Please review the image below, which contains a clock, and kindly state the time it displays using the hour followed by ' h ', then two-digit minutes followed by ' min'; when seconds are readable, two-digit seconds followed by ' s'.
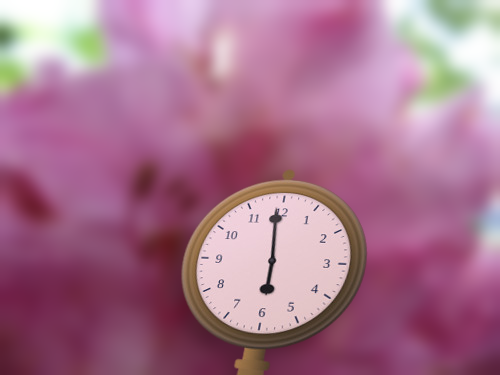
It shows 5 h 59 min
